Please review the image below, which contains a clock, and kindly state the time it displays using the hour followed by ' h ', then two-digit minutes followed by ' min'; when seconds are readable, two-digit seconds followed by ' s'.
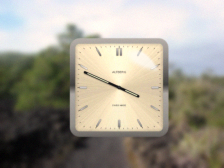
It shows 3 h 49 min
